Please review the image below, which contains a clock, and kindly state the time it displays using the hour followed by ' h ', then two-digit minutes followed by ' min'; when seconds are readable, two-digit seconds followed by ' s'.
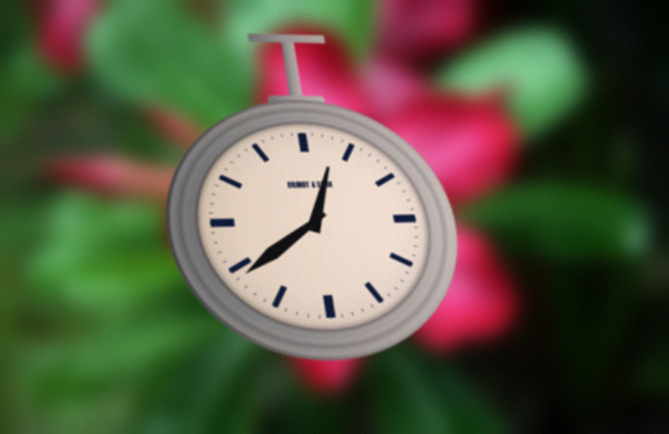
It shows 12 h 39 min
